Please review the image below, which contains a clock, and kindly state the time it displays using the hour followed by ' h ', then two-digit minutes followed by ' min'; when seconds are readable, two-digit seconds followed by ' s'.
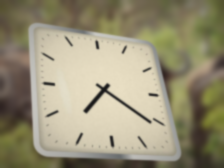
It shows 7 h 21 min
